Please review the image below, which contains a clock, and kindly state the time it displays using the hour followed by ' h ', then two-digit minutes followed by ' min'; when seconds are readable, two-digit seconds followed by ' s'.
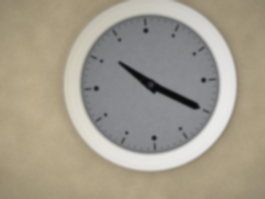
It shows 10 h 20 min
